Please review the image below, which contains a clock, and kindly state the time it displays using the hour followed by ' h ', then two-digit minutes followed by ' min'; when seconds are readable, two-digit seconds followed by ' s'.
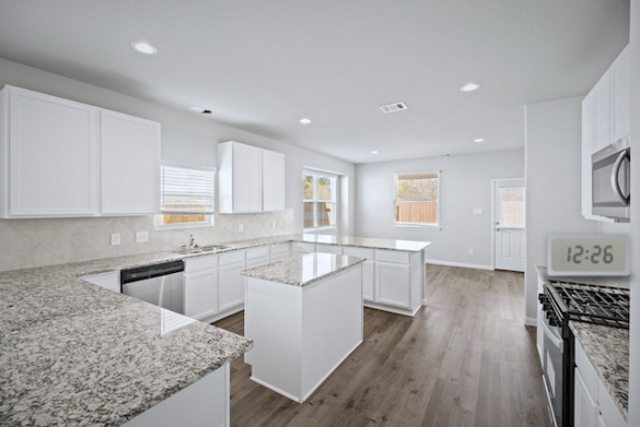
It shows 12 h 26 min
